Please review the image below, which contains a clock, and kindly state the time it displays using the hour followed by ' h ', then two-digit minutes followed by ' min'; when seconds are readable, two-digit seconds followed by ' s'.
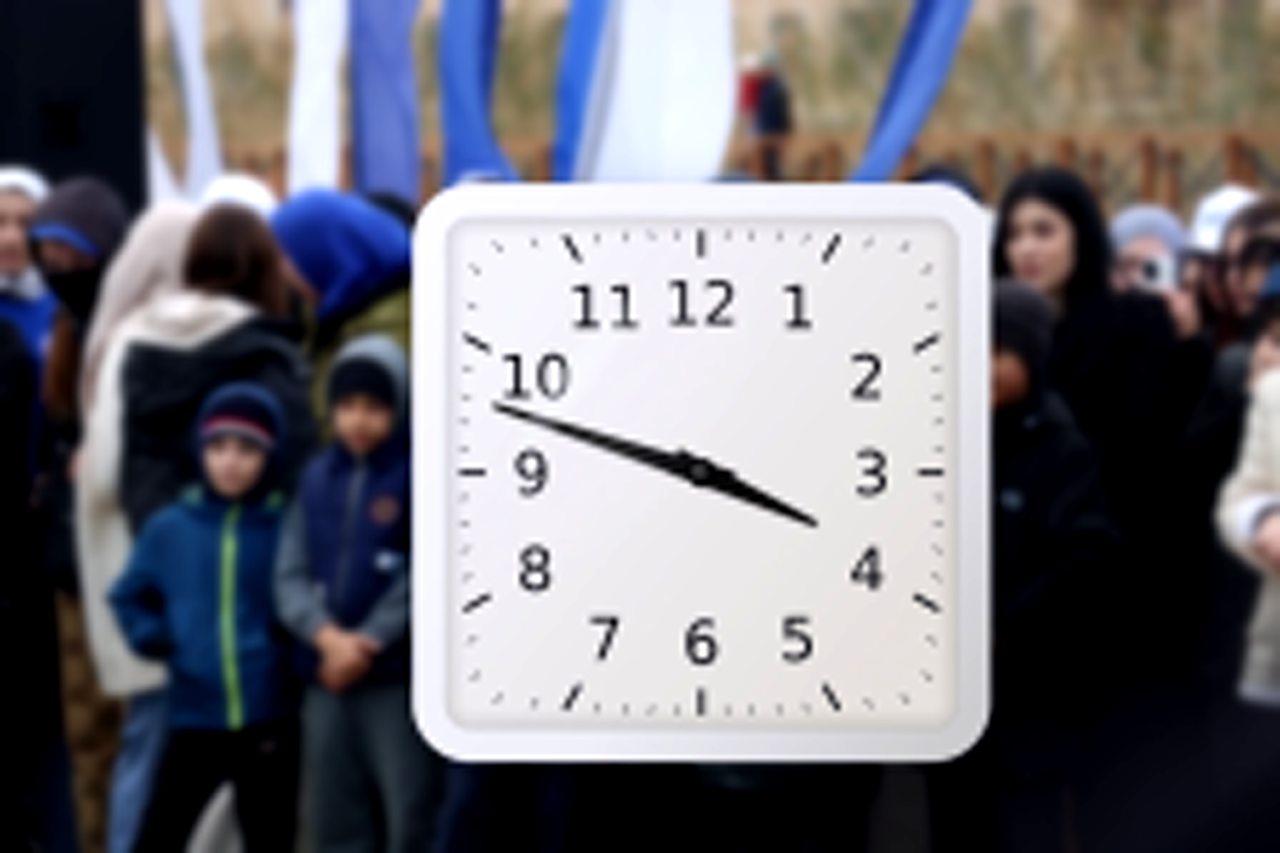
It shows 3 h 48 min
